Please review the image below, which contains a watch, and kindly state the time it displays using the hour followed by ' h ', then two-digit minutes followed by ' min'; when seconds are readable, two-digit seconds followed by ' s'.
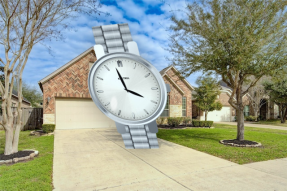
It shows 3 h 58 min
